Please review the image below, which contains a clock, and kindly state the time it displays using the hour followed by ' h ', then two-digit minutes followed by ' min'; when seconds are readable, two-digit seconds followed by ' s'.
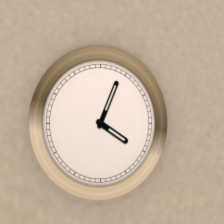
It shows 4 h 04 min
